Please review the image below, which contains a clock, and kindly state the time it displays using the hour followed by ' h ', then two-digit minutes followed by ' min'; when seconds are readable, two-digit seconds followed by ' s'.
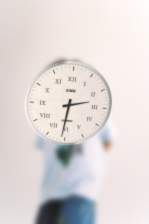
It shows 2 h 31 min
